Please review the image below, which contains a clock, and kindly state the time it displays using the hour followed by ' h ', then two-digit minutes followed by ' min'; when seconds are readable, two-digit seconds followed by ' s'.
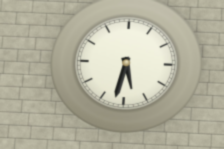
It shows 5 h 32 min
